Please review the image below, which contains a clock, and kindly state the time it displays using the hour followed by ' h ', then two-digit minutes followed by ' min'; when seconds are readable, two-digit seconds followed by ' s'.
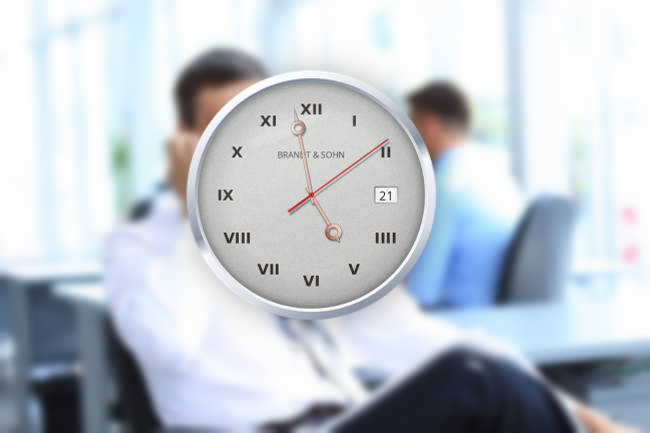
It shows 4 h 58 min 09 s
